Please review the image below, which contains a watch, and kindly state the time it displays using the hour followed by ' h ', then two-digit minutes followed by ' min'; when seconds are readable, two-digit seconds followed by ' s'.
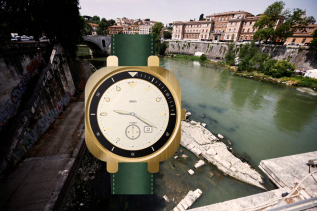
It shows 9 h 20 min
